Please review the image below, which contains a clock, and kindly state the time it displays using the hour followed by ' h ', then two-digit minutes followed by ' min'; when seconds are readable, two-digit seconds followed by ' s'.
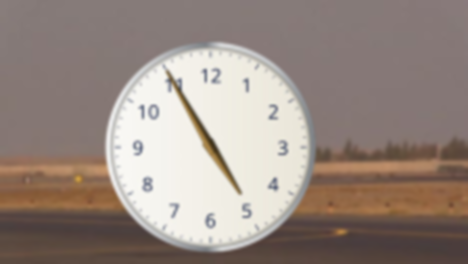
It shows 4 h 55 min
